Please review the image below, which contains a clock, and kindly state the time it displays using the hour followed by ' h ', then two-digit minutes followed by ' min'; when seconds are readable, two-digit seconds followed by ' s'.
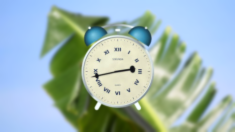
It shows 2 h 43 min
